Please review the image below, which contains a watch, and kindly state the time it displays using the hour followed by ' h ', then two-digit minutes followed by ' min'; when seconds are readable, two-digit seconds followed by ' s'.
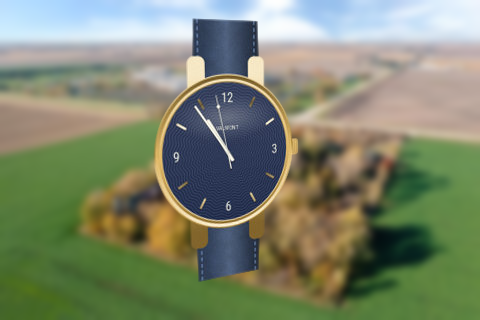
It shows 10 h 53 min 58 s
